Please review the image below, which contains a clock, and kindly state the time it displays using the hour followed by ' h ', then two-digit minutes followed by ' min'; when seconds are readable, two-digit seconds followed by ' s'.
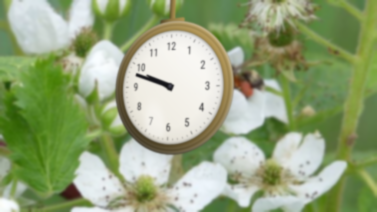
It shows 9 h 48 min
